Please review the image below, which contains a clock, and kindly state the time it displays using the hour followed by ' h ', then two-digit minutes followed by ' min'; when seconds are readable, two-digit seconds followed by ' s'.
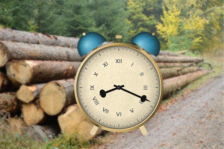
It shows 8 h 19 min
